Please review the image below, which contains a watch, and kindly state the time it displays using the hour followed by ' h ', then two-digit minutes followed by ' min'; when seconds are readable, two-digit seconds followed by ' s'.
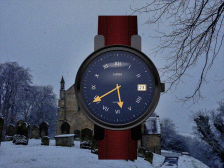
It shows 5 h 40 min
